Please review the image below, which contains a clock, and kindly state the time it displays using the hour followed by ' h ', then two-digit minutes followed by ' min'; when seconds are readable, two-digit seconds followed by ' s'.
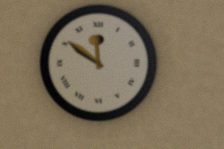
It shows 11 h 51 min
